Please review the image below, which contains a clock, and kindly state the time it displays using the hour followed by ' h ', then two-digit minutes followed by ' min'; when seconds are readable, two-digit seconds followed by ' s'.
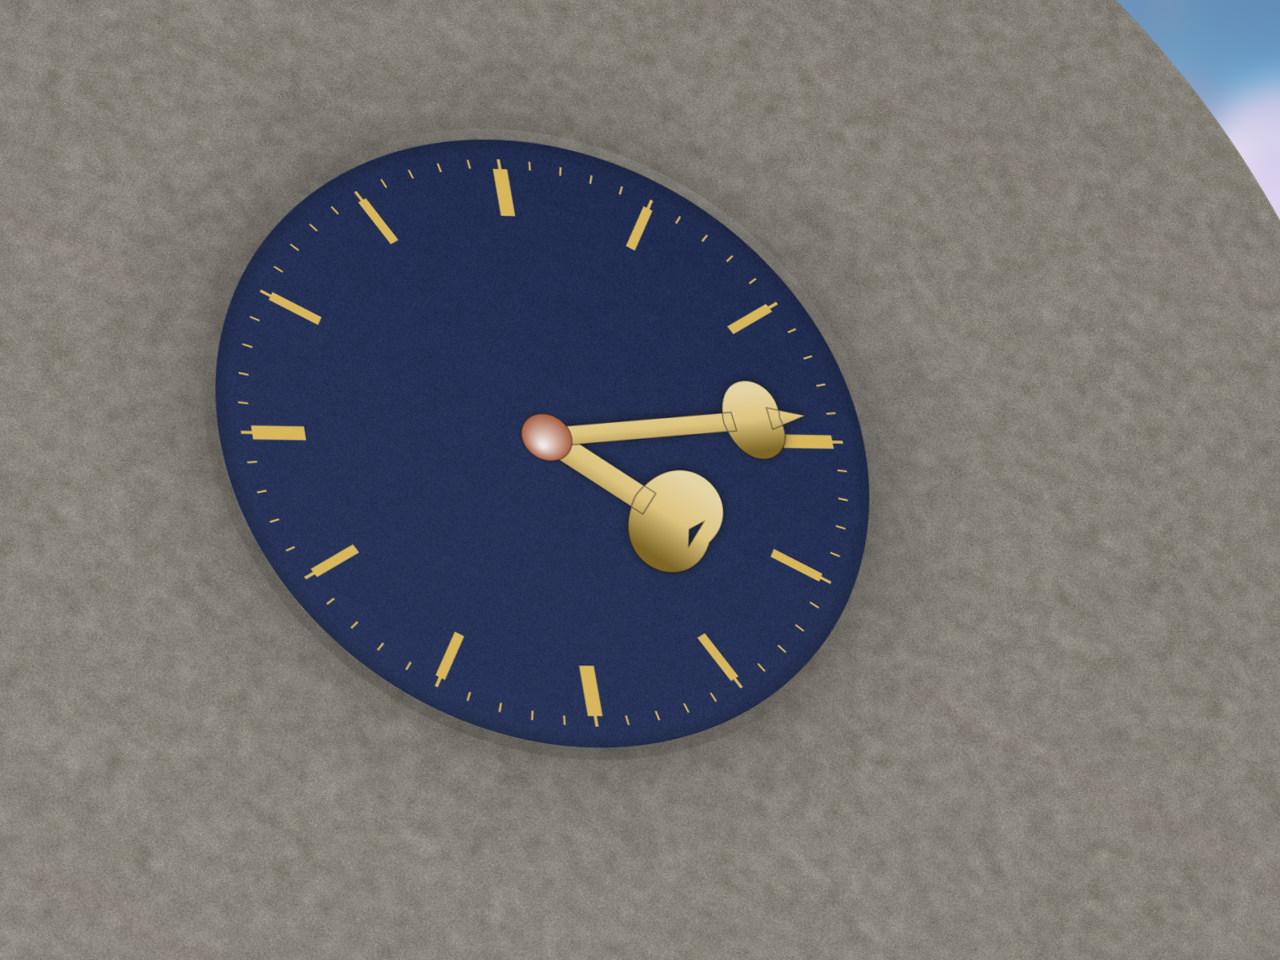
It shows 4 h 14 min
